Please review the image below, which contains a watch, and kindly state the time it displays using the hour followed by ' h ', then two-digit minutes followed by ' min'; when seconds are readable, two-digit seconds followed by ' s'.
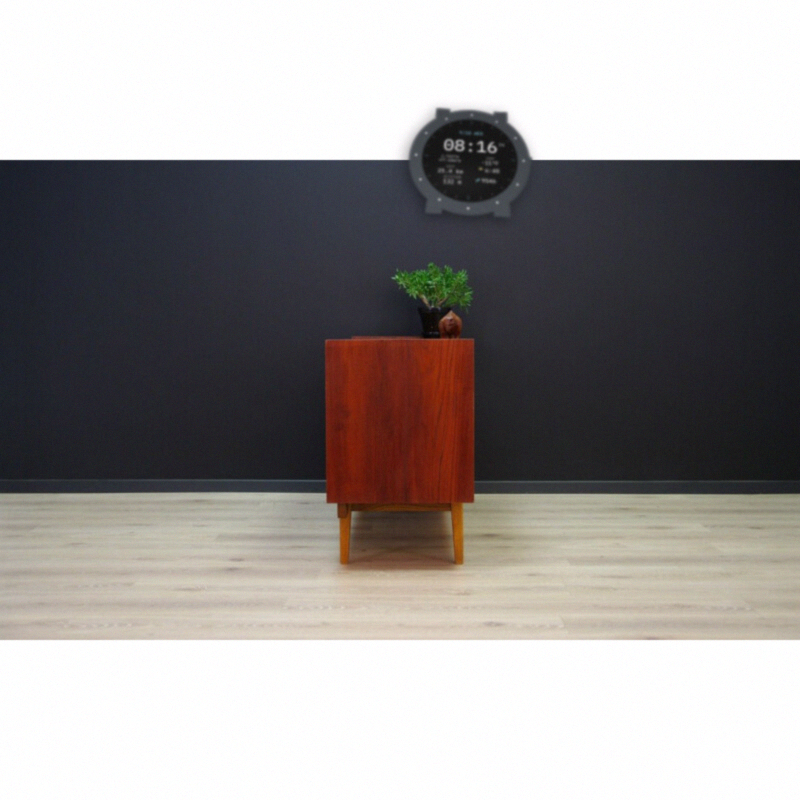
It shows 8 h 16 min
